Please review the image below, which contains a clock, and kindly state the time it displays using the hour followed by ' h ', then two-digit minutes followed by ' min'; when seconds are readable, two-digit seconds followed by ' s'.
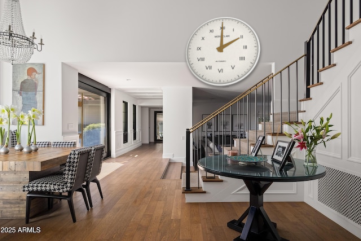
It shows 2 h 00 min
